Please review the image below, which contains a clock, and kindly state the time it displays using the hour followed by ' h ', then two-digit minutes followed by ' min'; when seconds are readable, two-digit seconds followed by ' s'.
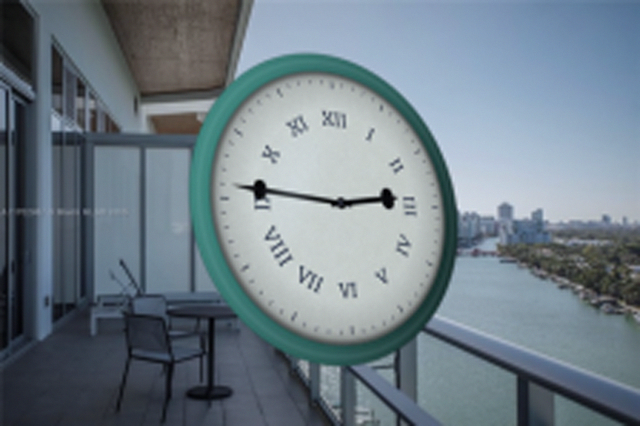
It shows 2 h 46 min
